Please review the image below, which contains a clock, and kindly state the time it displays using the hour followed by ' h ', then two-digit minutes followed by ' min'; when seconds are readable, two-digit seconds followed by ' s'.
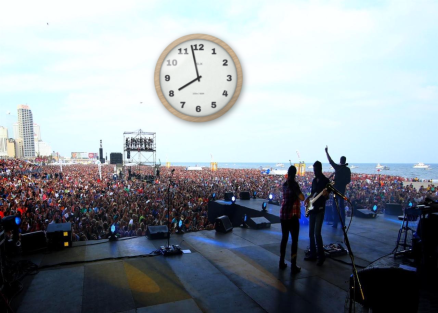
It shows 7 h 58 min
